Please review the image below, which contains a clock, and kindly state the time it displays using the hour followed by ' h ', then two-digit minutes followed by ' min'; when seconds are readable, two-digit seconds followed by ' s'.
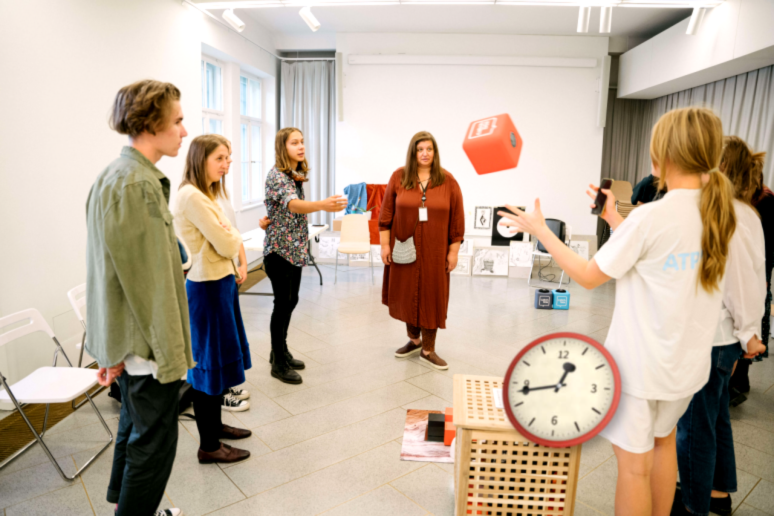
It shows 12 h 43 min
